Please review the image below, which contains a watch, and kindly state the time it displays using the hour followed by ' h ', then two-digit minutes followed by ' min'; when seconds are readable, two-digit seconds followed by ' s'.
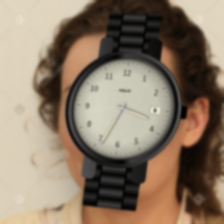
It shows 3 h 34 min
